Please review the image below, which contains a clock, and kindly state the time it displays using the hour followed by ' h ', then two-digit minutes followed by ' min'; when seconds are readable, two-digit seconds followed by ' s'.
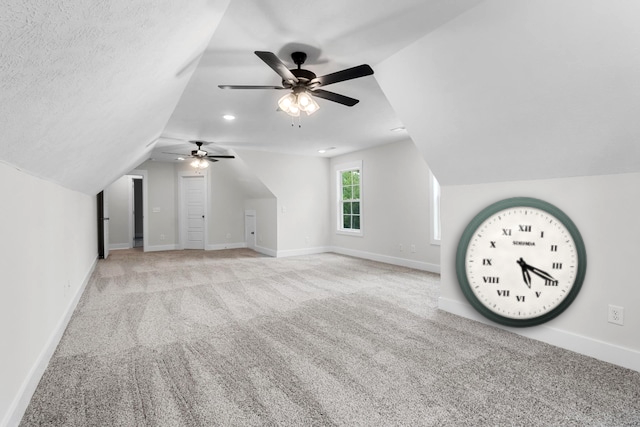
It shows 5 h 19 min
